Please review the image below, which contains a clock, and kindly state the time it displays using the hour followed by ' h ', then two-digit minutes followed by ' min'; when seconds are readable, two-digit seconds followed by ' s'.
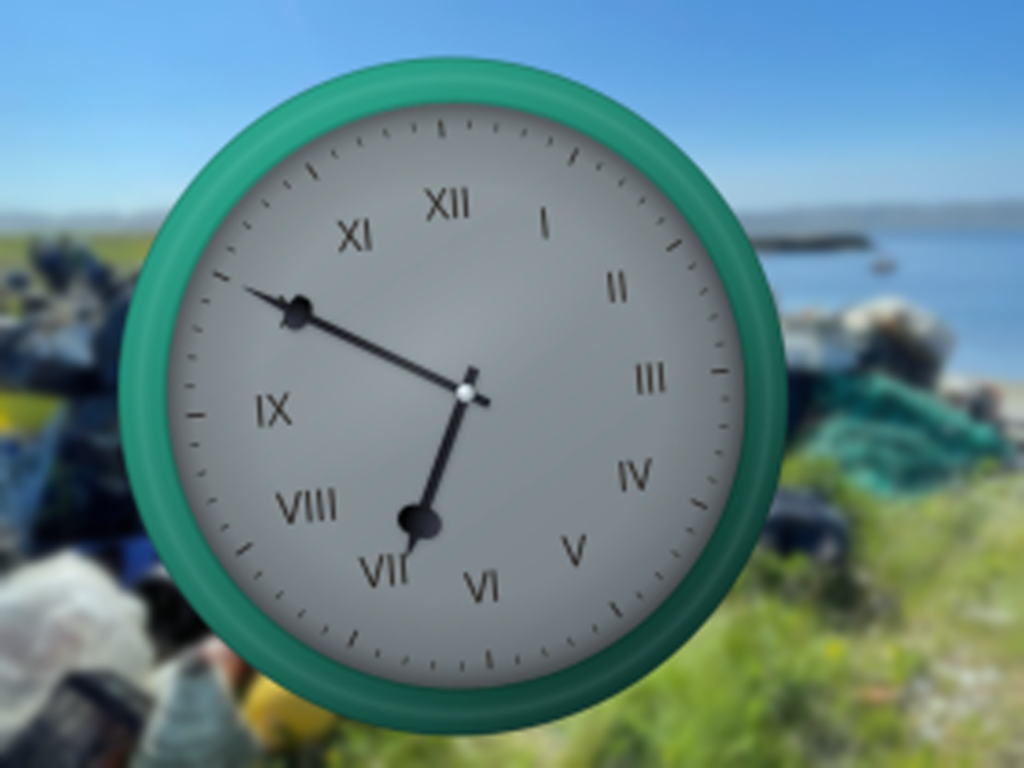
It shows 6 h 50 min
